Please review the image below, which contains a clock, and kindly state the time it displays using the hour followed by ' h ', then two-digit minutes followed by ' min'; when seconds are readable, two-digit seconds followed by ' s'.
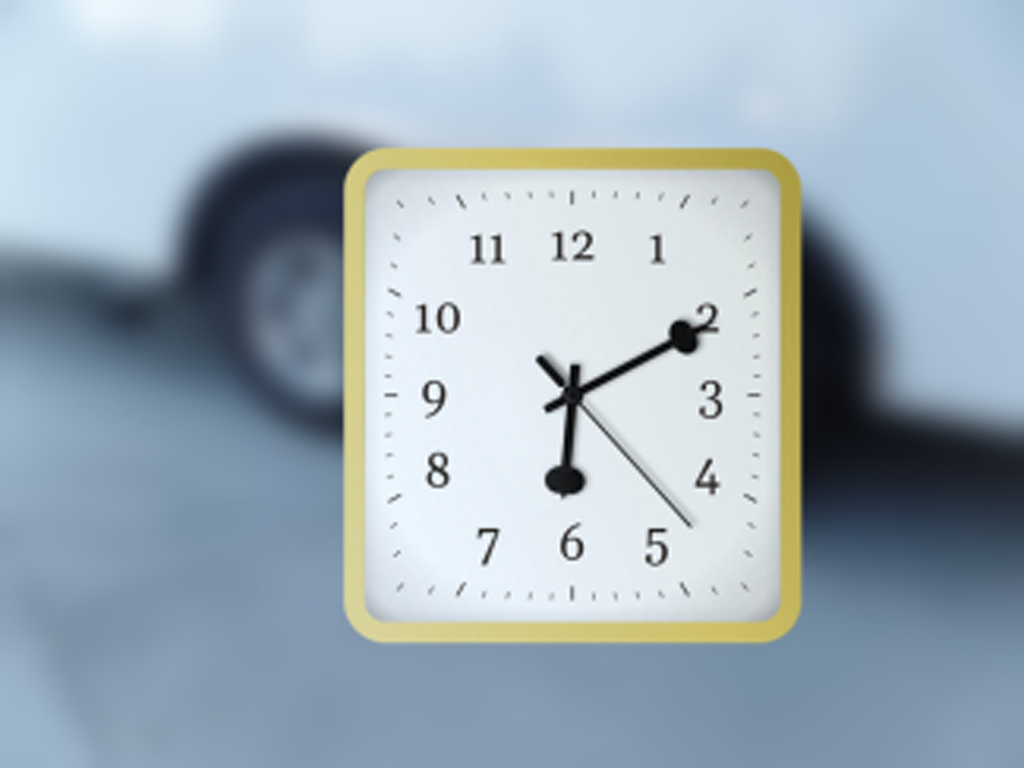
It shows 6 h 10 min 23 s
